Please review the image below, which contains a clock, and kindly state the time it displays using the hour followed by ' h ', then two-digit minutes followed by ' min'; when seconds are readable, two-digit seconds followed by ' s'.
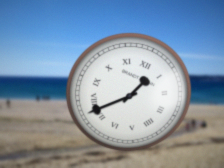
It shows 12 h 37 min
